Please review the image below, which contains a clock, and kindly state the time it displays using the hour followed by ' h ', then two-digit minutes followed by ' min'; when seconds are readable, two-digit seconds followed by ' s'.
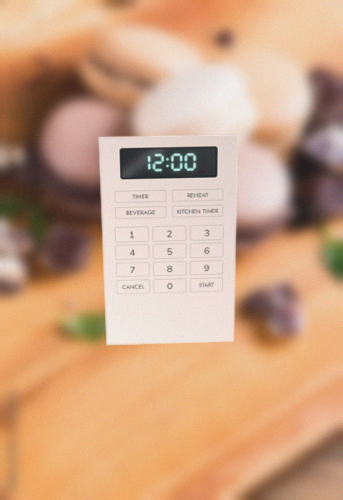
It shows 12 h 00 min
